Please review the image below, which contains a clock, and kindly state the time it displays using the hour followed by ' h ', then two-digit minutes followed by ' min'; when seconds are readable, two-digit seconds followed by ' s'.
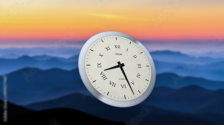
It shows 8 h 27 min
